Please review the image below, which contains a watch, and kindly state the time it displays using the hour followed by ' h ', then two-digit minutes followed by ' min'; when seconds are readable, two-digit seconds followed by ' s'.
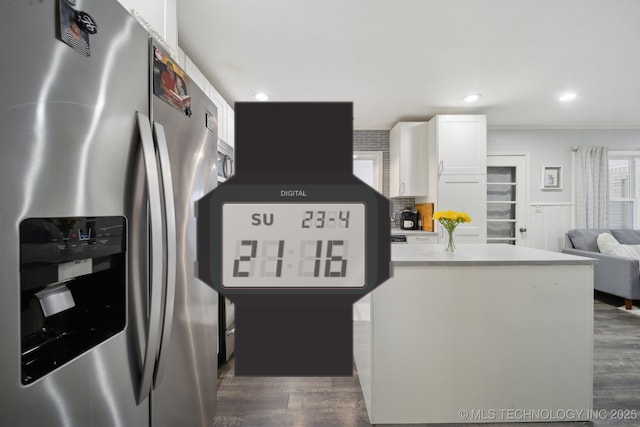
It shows 21 h 16 min
